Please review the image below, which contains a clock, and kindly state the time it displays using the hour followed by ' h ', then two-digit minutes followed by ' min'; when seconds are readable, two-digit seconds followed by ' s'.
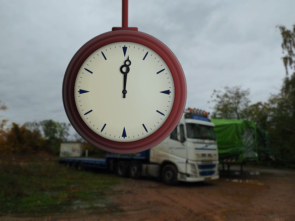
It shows 12 h 01 min
